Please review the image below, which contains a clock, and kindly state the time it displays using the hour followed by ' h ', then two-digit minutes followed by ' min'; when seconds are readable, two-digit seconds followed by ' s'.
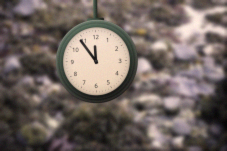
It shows 11 h 54 min
